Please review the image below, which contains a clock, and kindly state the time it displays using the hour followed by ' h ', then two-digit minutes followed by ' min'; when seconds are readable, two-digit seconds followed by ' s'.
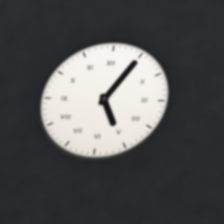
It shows 5 h 05 min
